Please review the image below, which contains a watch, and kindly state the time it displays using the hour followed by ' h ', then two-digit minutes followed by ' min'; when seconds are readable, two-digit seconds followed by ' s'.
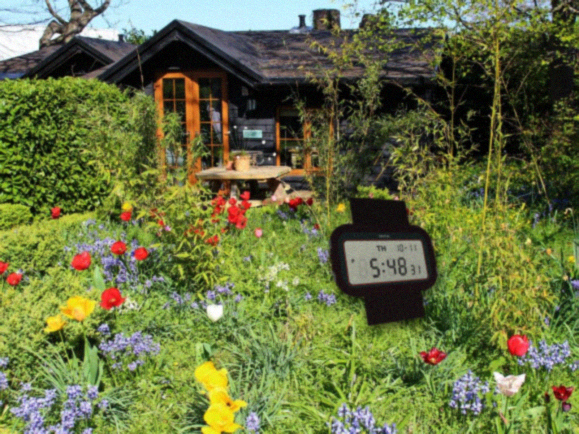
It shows 5 h 48 min
